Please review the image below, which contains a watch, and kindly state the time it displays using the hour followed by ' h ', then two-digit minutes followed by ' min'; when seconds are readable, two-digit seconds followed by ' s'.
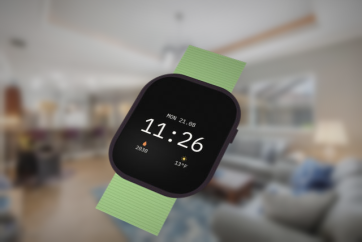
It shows 11 h 26 min
